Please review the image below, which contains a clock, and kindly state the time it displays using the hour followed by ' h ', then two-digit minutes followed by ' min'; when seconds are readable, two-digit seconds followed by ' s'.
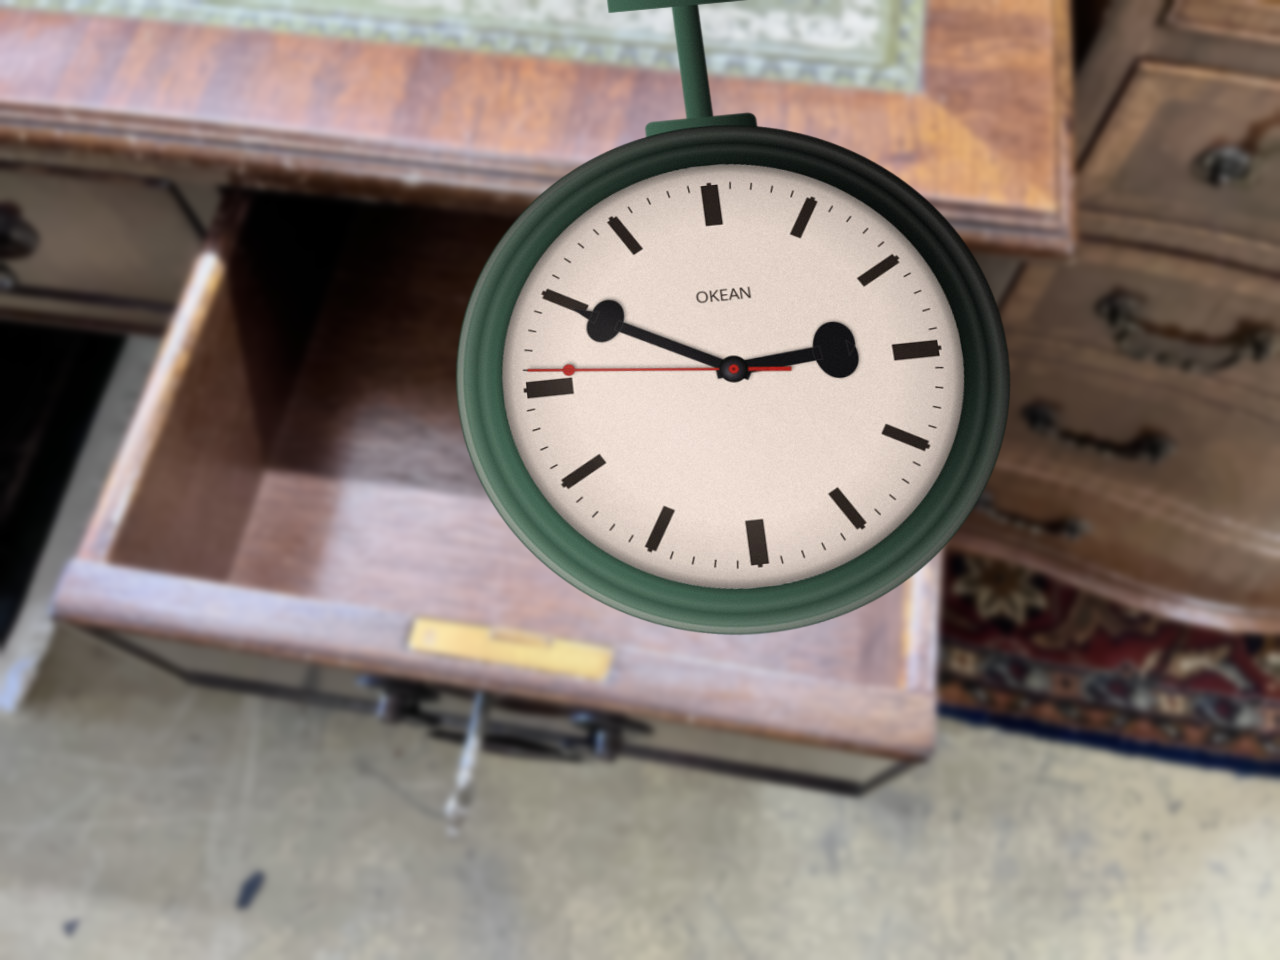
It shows 2 h 49 min 46 s
